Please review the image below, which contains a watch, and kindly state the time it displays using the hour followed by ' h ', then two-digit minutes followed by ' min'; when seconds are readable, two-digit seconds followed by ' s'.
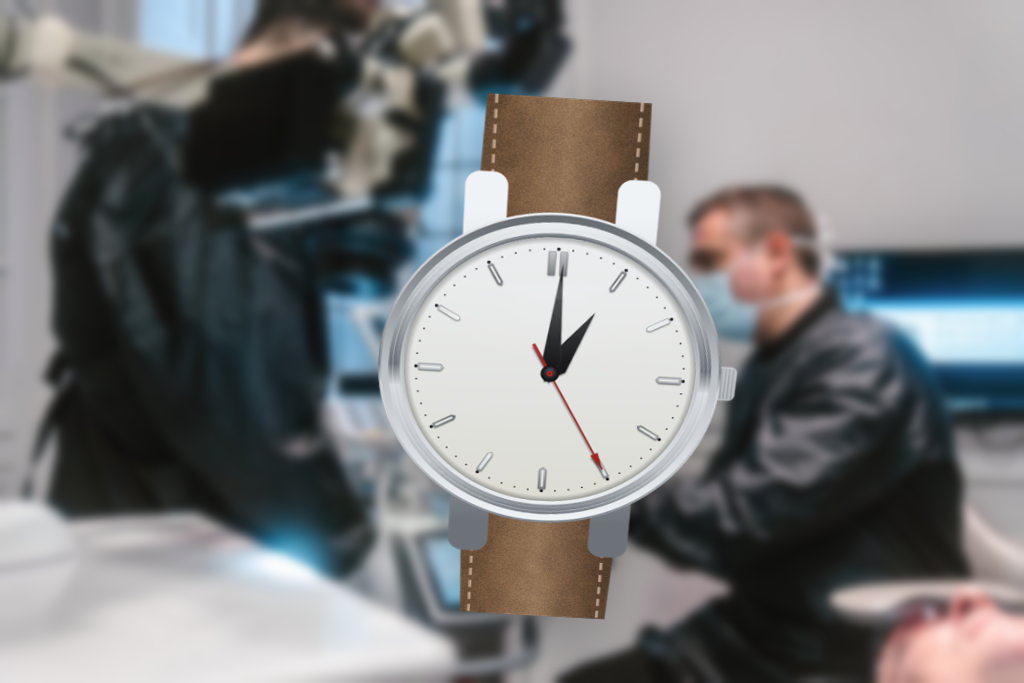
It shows 1 h 00 min 25 s
